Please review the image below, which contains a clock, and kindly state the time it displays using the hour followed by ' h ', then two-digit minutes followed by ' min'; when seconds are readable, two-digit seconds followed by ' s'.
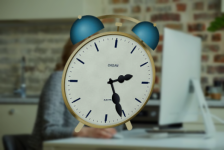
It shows 2 h 26 min
